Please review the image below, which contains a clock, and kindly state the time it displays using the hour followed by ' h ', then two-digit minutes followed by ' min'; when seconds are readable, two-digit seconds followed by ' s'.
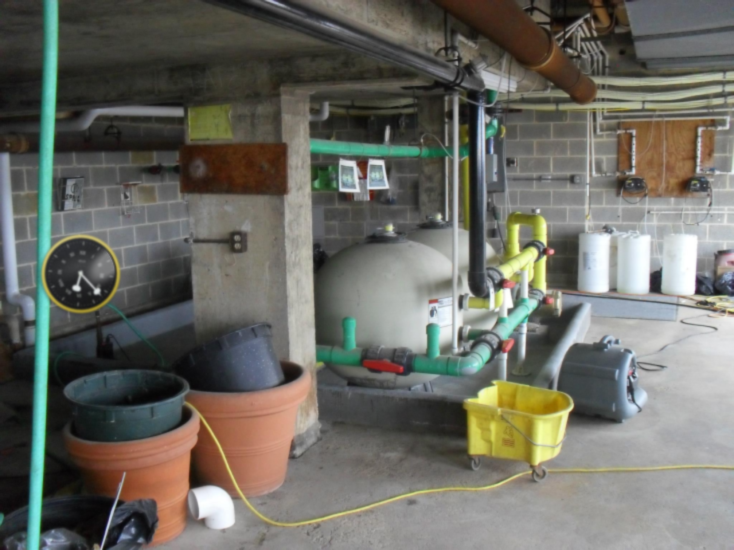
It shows 6 h 22 min
